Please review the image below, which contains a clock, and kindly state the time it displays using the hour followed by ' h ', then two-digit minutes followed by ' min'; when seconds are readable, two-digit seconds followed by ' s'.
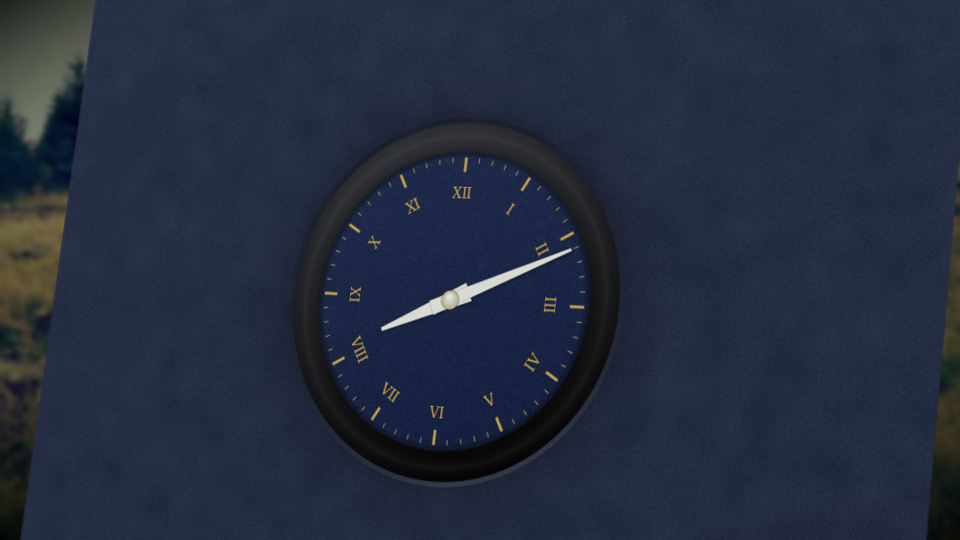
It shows 8 h 11 min
